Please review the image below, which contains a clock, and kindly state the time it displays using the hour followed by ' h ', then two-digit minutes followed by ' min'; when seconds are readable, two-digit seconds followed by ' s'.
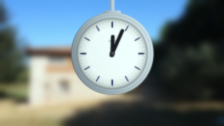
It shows 12 h 04 min
